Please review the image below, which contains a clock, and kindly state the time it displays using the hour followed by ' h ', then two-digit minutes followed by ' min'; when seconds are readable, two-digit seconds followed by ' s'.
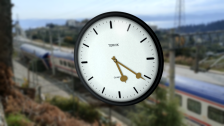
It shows 5 h 21 min
